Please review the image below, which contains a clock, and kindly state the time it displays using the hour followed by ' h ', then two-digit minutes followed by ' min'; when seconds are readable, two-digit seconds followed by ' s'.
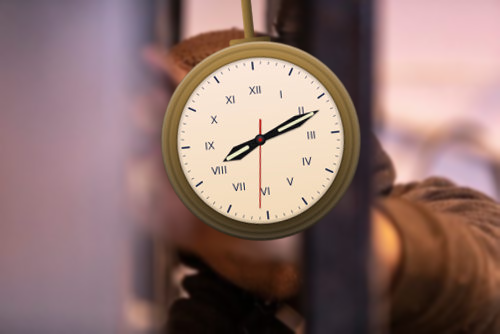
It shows 8 h 11 min 31 s
